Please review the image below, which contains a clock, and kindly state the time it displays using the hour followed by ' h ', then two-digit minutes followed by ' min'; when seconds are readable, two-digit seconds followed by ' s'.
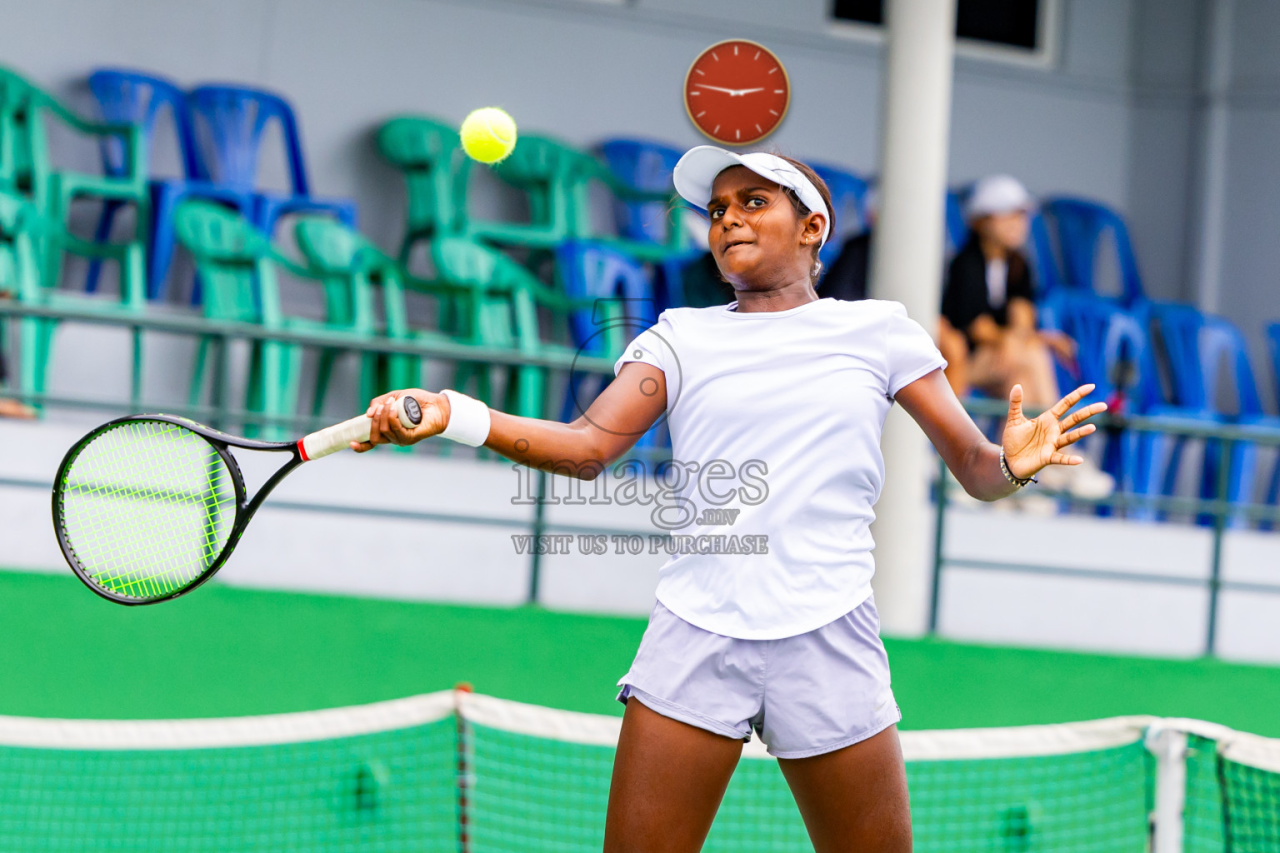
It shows 2 h 47 min
